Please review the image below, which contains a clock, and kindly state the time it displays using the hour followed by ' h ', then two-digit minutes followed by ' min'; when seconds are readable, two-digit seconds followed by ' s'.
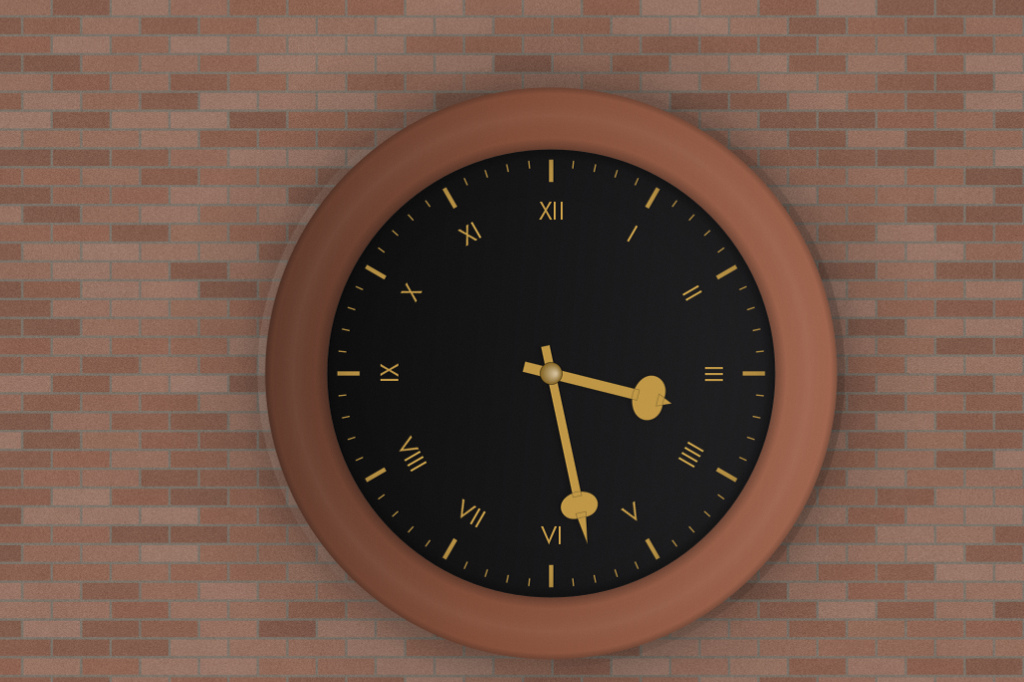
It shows 3 h 28 min
